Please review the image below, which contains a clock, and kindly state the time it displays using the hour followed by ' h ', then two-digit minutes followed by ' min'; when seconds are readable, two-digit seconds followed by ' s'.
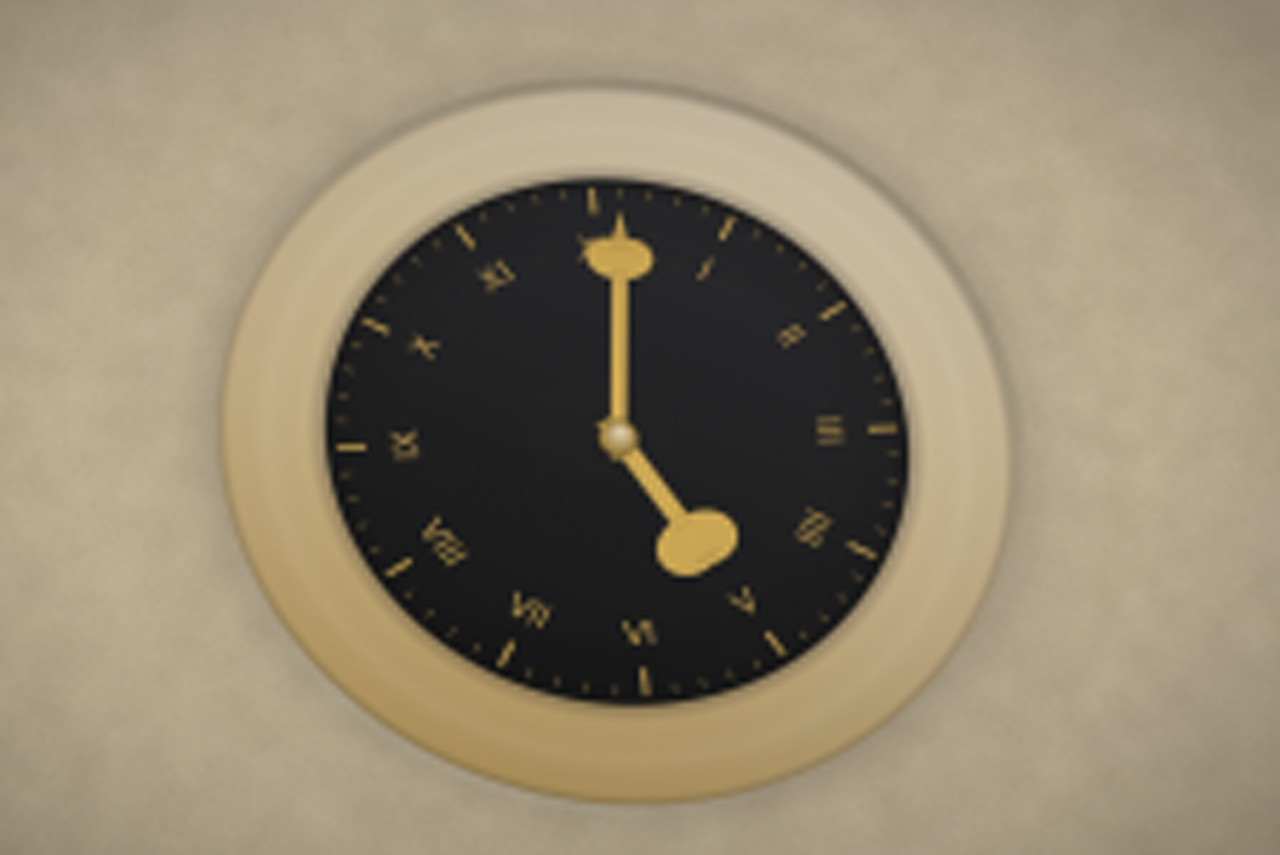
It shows 5 h 01 min
